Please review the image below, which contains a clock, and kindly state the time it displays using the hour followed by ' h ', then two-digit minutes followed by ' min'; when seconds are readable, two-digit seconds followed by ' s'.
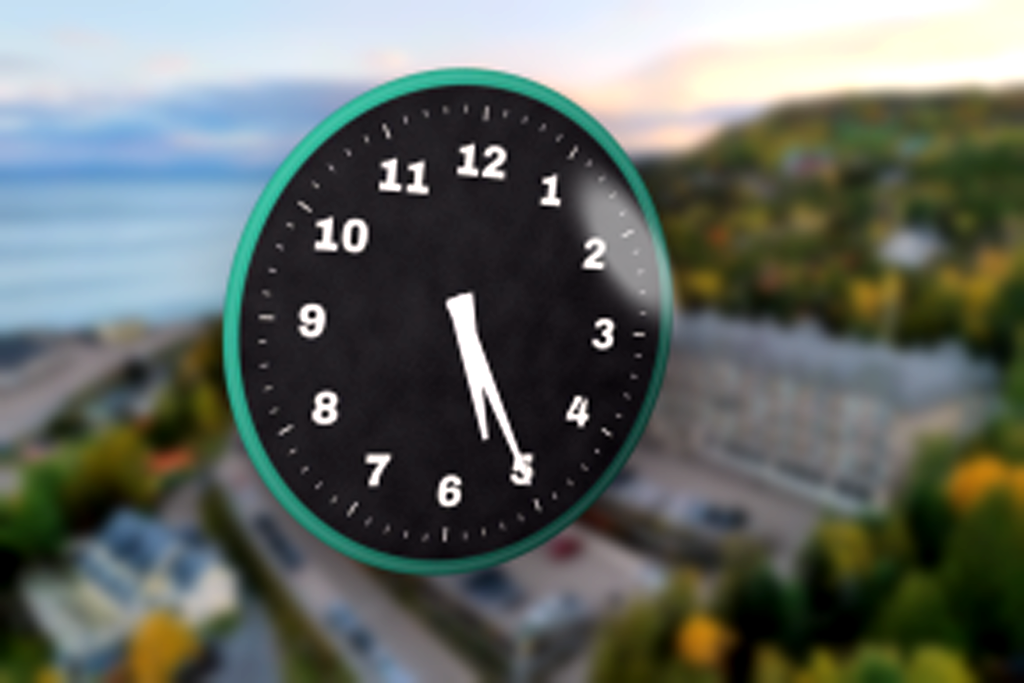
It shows 5 h 25 min
